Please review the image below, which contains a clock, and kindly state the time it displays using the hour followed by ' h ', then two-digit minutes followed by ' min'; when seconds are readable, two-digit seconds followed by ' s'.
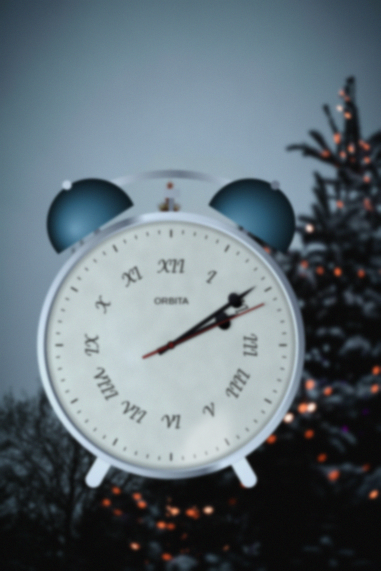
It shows 2 h 09 min 11 s
